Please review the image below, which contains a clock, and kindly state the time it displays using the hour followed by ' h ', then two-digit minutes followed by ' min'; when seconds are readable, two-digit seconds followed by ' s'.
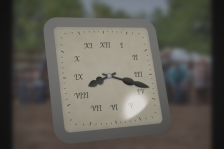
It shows 8 h 18 min
